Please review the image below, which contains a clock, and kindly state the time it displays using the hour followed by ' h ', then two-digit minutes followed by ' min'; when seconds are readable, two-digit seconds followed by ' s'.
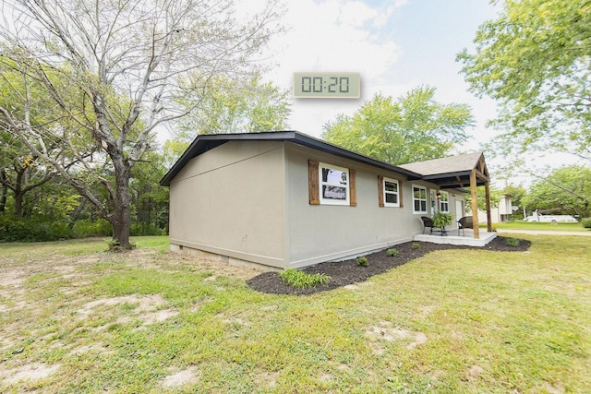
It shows 0 h 20 min
